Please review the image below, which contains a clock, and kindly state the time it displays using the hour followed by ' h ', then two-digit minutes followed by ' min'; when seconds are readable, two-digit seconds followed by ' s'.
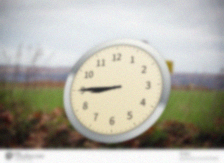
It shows 8 h 45 min
